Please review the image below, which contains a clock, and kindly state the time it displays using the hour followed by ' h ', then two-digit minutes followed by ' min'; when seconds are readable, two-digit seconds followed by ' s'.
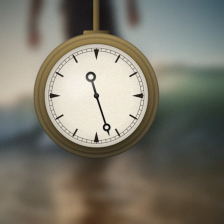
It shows 11 h 27 min
